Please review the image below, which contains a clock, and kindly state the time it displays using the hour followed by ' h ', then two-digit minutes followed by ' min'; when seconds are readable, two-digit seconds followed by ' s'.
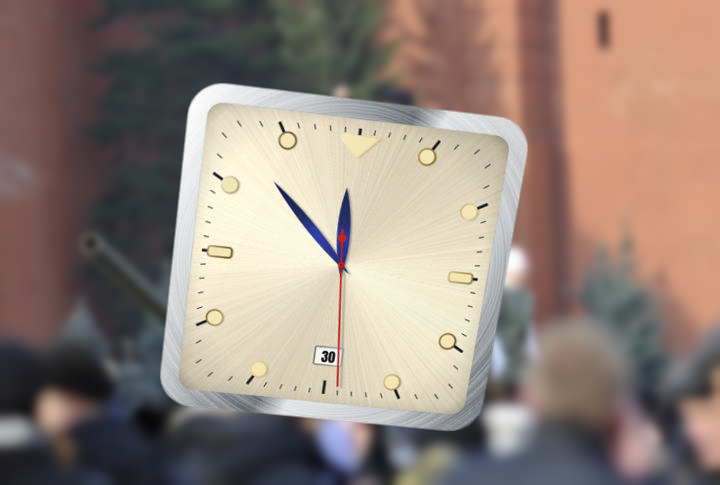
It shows 11 h 52 min 29 s
